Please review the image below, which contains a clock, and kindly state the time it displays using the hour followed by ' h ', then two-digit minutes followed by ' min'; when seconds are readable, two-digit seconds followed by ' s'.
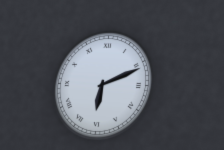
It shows 6 h 11 min
